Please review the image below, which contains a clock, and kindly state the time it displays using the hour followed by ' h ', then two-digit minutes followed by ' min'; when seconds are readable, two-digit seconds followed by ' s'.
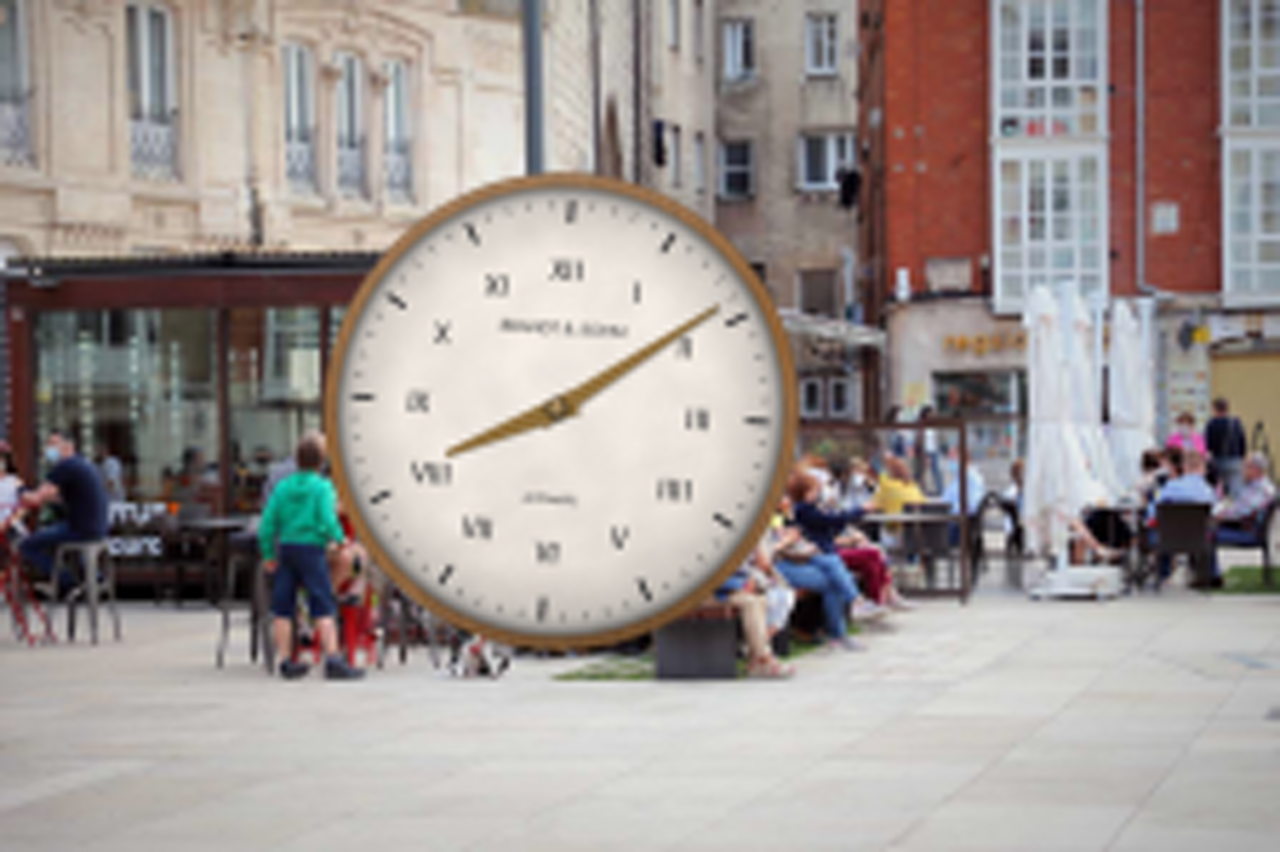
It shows 8 h 09 min
